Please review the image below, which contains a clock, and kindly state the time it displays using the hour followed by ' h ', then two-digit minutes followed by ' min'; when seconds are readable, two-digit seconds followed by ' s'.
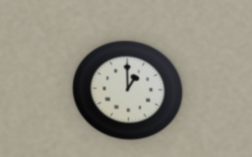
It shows 1 h 00 min
